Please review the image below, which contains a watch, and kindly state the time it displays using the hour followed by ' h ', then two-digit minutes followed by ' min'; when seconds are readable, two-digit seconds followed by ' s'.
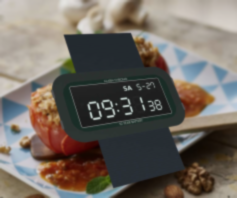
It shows 9 h 31 min 38 s
